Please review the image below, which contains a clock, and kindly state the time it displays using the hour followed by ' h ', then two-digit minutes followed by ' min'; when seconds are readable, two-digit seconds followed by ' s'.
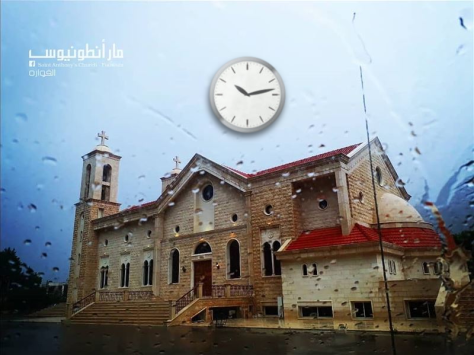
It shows 10 h 13 min
